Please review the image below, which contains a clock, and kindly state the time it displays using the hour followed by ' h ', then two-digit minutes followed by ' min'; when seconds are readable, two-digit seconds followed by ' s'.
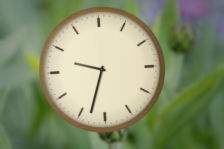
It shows 9 h 33 min
